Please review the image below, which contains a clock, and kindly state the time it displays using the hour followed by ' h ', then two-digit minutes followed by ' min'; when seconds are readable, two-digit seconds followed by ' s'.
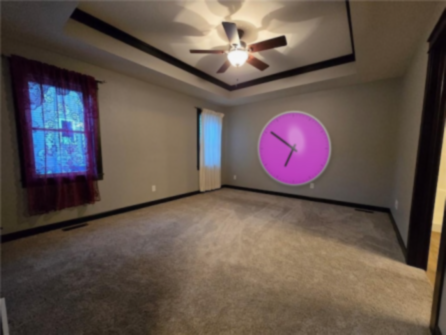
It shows 6 h 51 min
